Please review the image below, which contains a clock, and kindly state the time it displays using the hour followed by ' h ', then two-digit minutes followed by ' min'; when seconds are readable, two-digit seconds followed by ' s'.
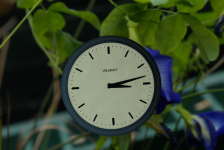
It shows 3 h 13 min
